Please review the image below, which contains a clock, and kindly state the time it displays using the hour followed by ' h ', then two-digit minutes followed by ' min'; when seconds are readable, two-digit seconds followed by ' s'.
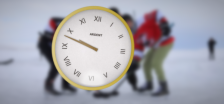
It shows 9 h 48 min
